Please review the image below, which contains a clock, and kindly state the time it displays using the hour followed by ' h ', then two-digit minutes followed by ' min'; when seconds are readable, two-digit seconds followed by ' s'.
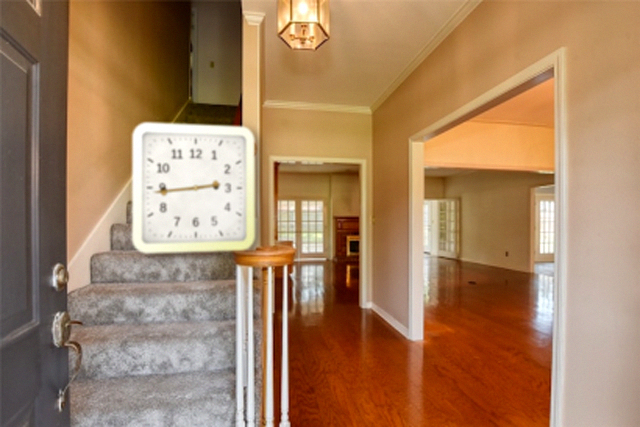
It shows 2 h 44 min
